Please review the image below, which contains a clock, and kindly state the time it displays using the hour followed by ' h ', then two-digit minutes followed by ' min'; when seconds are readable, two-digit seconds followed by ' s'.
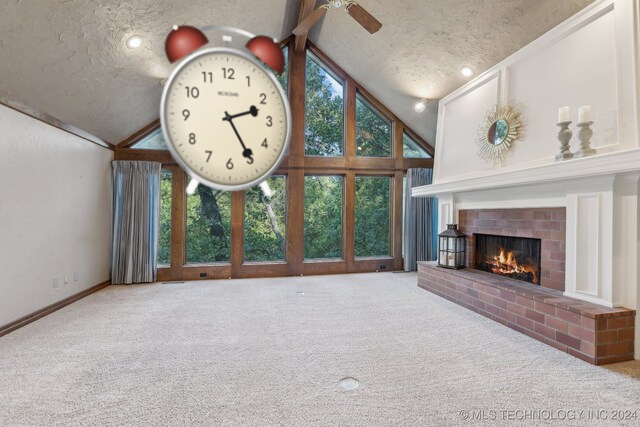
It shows 2 h 25 min
